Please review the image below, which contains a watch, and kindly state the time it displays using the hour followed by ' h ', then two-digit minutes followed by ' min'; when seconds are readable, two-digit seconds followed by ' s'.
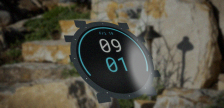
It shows 9 h 01 min
